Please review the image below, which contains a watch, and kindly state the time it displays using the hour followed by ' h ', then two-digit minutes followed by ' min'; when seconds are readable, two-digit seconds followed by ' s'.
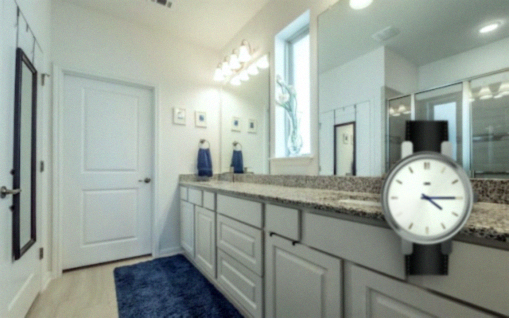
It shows 4 h 15 min
